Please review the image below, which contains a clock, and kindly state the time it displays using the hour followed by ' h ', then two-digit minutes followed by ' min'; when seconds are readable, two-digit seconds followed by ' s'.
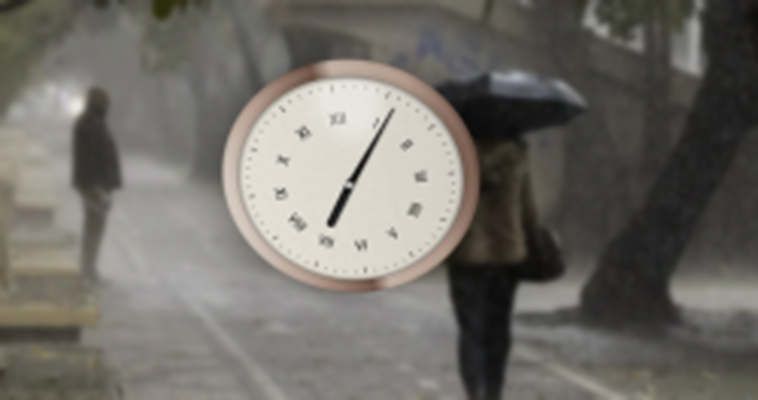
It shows 7 h 06 min
